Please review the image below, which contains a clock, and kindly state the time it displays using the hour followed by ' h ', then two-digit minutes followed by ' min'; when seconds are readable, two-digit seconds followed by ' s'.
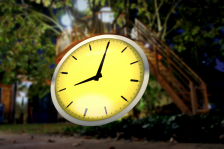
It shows 8 h 00 min
